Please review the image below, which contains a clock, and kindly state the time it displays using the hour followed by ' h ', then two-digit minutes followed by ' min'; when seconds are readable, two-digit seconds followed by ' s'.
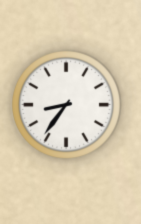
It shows 8 h 36 min
